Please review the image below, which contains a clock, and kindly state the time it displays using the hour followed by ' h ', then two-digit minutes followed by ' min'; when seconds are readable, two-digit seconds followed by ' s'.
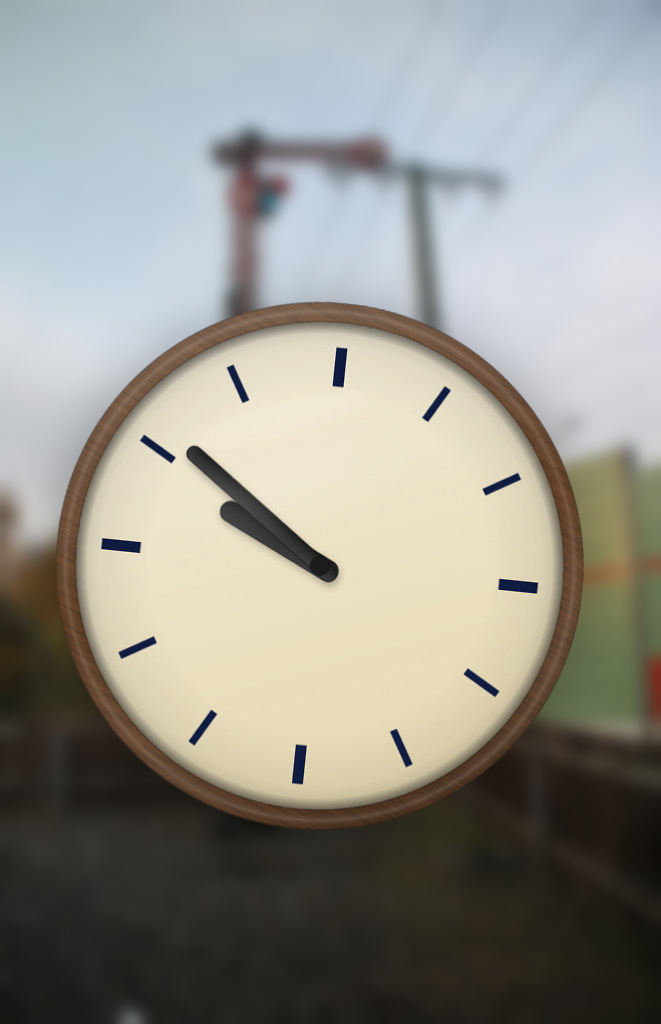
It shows 9 h 51 min
